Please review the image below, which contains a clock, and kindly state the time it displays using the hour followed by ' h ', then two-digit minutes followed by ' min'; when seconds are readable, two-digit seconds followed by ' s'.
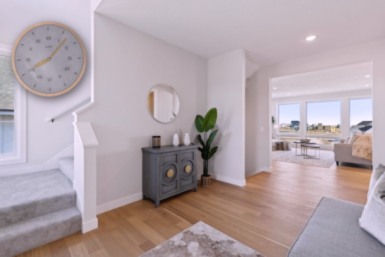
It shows 8 h 07 min
